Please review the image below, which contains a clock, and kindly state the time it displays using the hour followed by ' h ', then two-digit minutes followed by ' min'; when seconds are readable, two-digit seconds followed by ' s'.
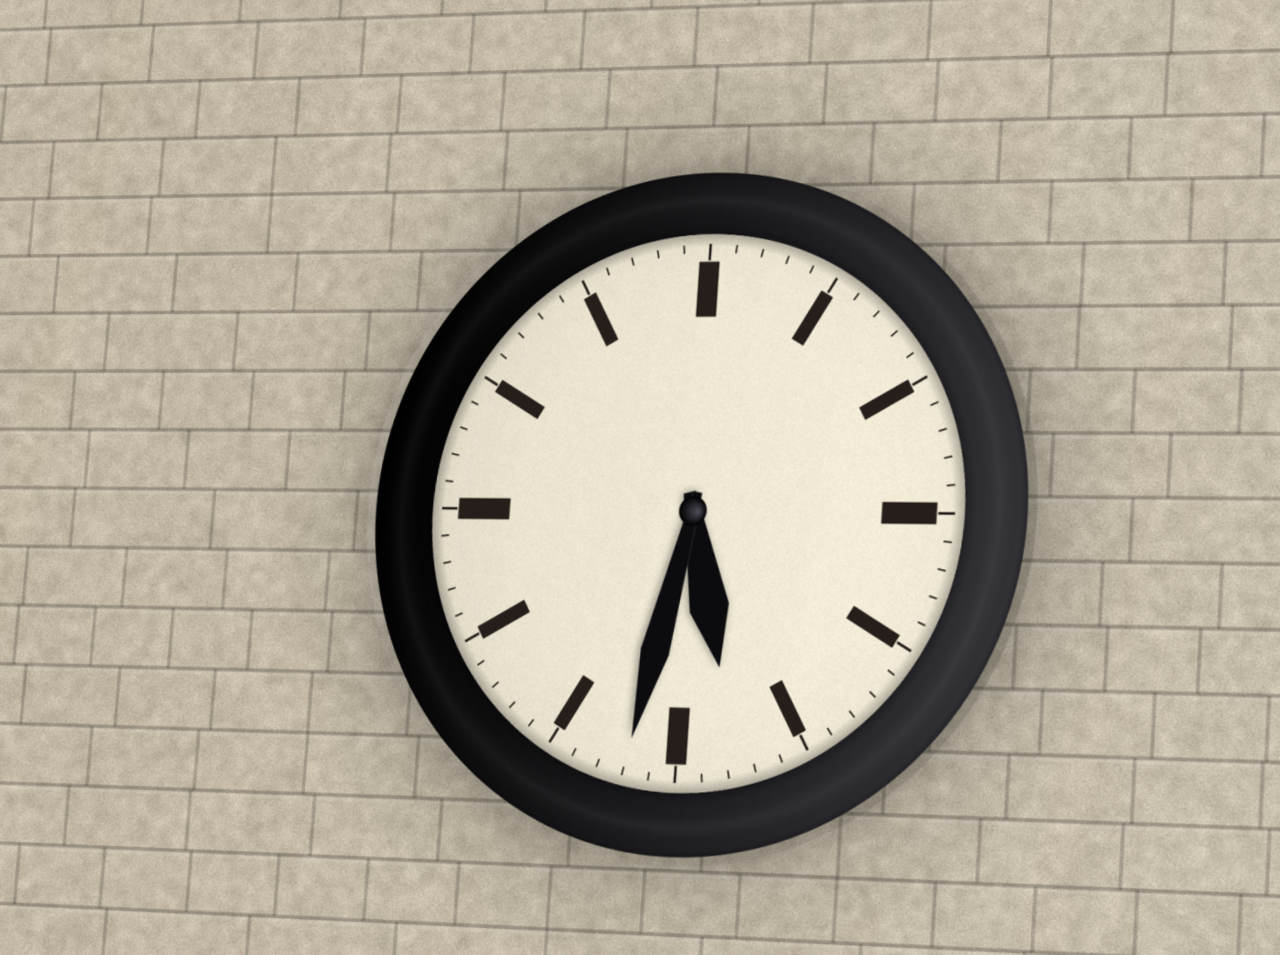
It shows 5 h 32 min
